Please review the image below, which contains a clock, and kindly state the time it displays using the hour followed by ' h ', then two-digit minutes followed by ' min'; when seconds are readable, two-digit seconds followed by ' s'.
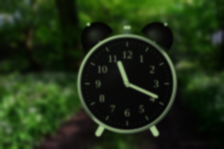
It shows 11 h 19 min
